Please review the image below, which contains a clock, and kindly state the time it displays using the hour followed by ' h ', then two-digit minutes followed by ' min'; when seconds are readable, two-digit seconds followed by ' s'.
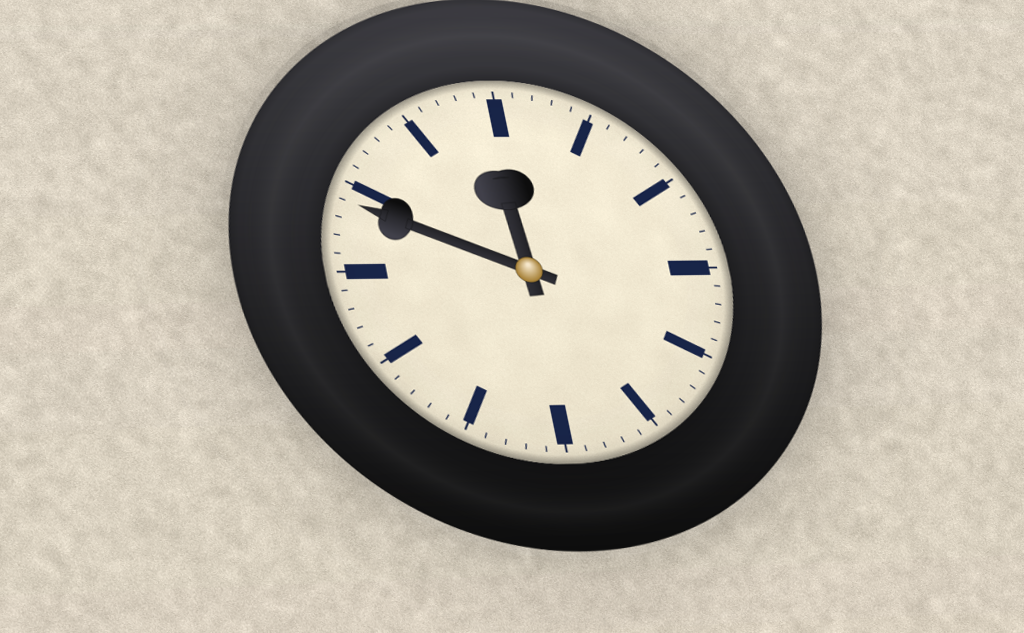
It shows 11 h 49 min
